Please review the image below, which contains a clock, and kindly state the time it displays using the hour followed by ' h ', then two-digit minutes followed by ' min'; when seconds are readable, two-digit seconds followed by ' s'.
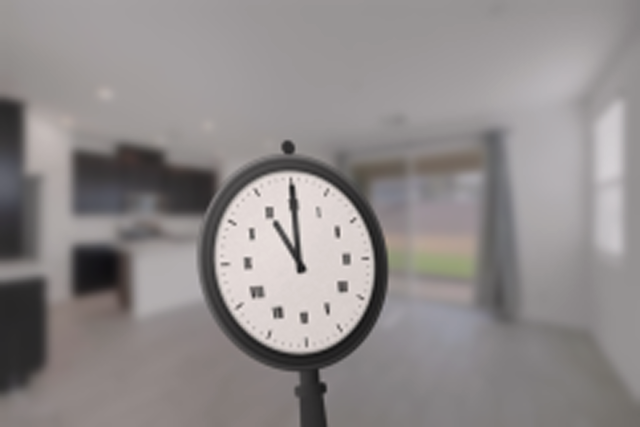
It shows 11 h 00 min
